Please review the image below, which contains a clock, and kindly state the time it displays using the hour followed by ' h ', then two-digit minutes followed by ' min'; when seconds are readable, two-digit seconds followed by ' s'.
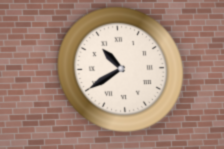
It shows 10 h 40 min
